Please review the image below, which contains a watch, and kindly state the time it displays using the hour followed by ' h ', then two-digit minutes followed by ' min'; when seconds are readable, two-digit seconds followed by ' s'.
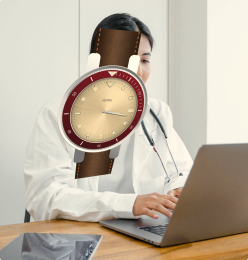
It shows 3 h 17 min
